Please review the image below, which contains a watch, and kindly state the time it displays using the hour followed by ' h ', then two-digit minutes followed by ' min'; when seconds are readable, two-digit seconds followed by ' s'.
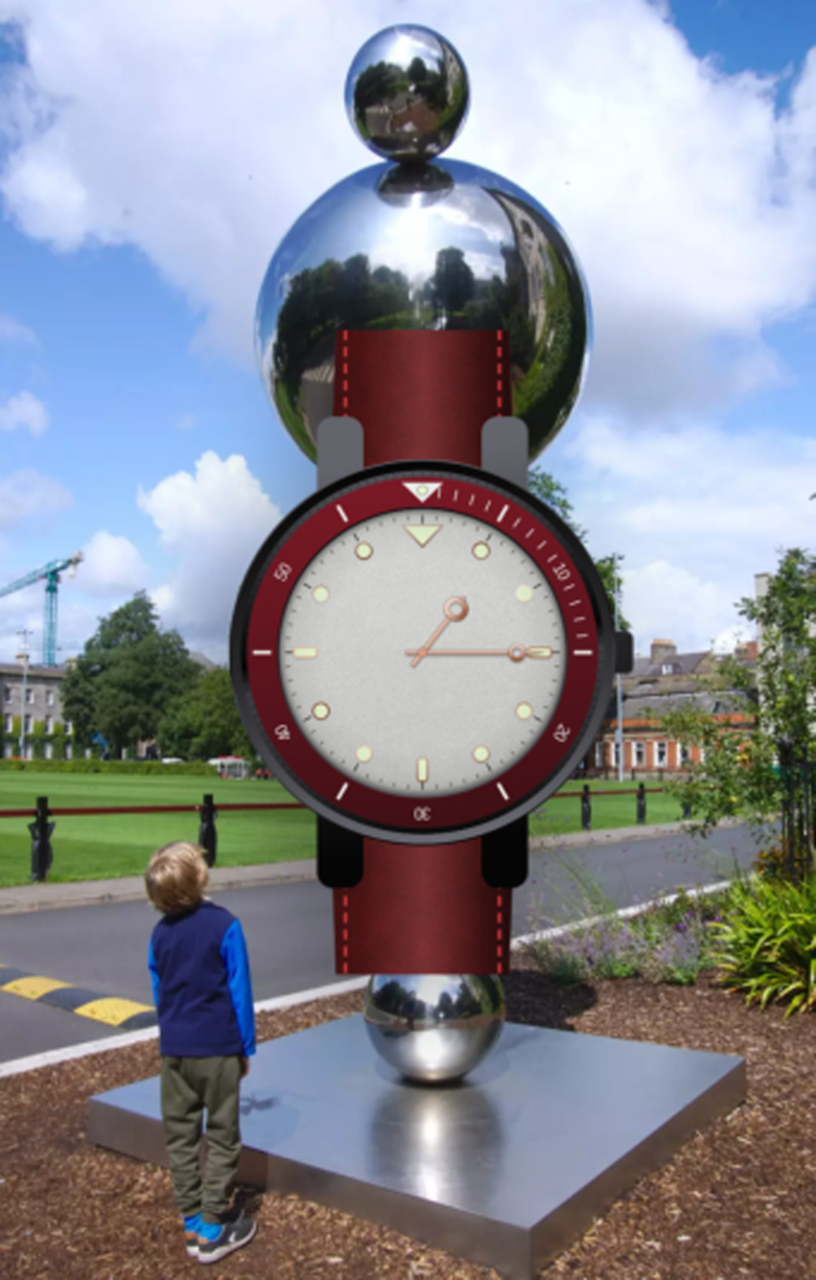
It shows 1 h 15 min
